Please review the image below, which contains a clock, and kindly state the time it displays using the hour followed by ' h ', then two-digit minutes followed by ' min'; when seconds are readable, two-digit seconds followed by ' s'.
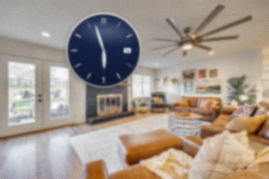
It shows 5 h 57 min
